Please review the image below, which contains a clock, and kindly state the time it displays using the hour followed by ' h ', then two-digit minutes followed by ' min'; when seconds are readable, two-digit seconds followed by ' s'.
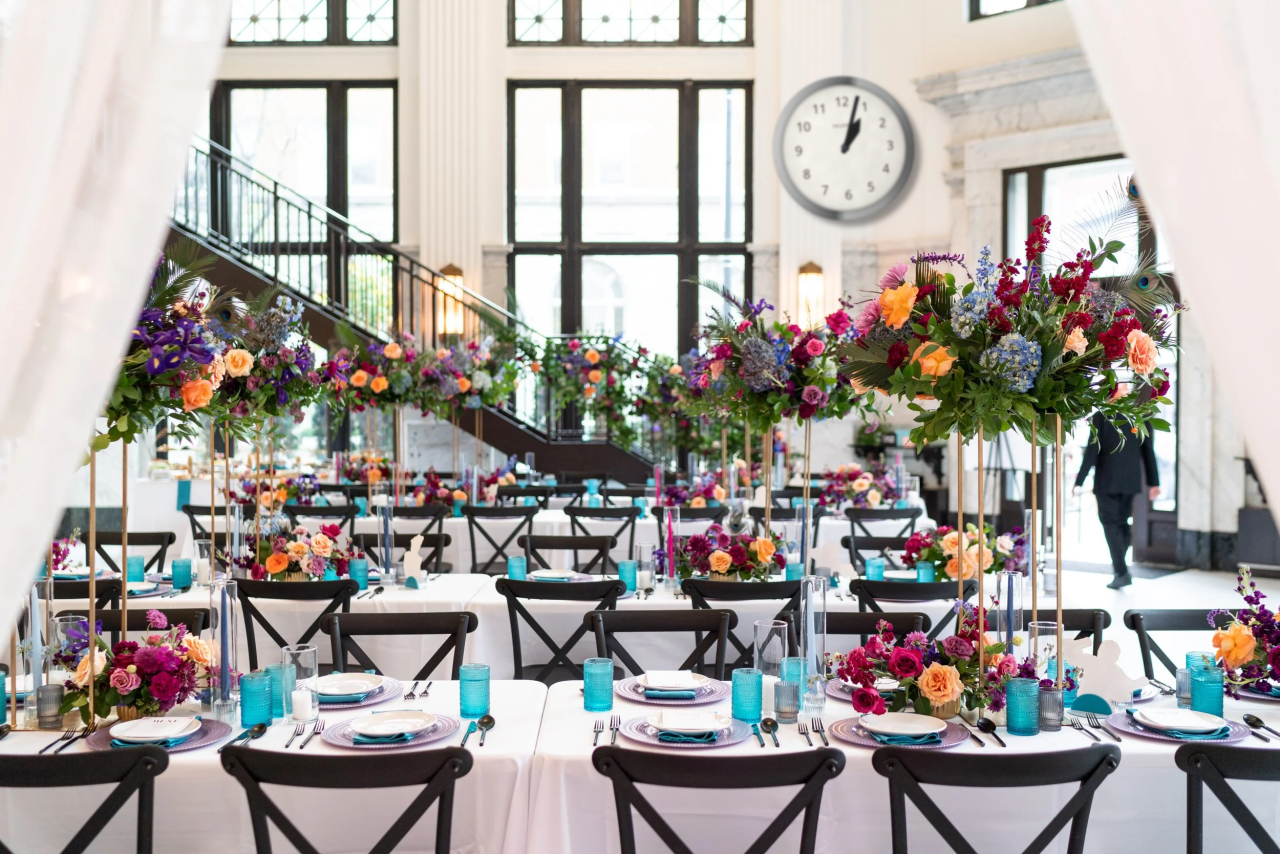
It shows 1 h 03 min
